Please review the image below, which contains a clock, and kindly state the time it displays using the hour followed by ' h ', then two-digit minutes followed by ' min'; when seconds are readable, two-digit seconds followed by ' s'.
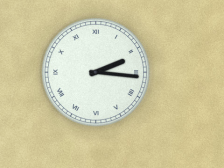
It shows 2 h 16 min
